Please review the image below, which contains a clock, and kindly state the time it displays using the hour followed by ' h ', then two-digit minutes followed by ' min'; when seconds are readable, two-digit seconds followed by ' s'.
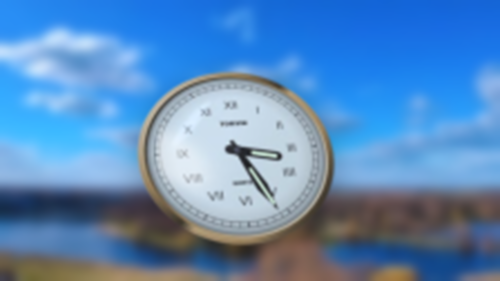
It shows 3 h 26 min
